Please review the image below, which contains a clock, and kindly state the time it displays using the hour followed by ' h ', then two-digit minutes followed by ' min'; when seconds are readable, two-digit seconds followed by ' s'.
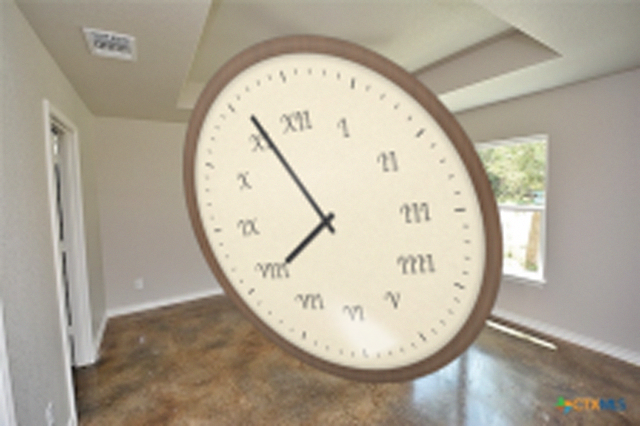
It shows 7 h 56 min
